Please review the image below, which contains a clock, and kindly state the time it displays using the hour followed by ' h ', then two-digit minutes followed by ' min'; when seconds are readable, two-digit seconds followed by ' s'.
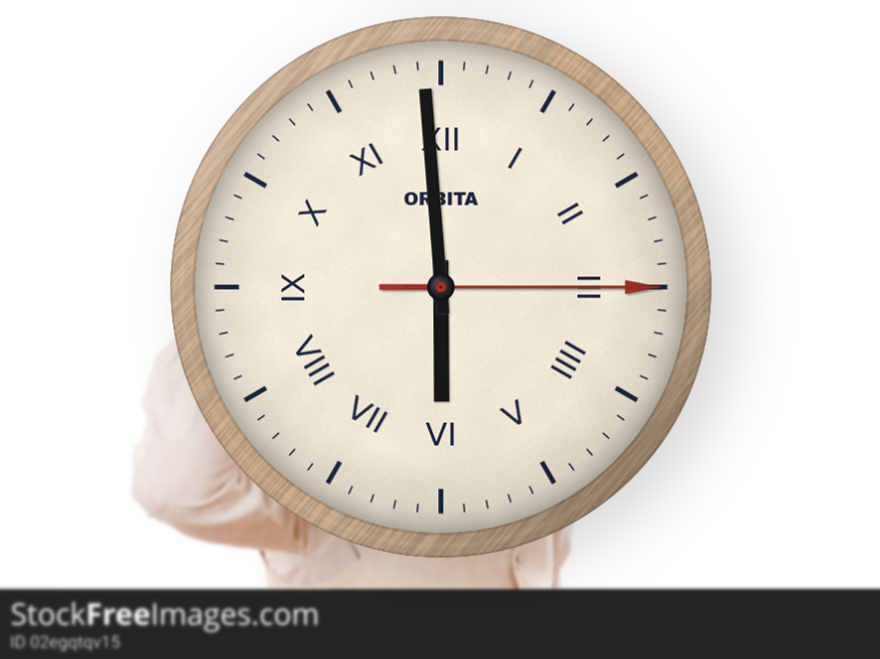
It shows 5 h 59 min 15 s
